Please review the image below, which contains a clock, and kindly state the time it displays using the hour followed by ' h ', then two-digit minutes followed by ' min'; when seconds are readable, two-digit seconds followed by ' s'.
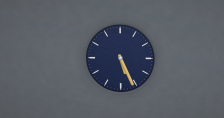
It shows 5 h 26 min
